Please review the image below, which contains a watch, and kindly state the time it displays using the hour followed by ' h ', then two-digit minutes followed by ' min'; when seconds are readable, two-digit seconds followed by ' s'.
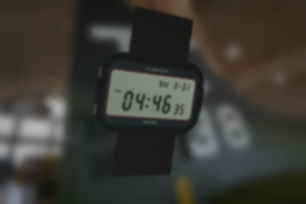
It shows 4 h 46 min
